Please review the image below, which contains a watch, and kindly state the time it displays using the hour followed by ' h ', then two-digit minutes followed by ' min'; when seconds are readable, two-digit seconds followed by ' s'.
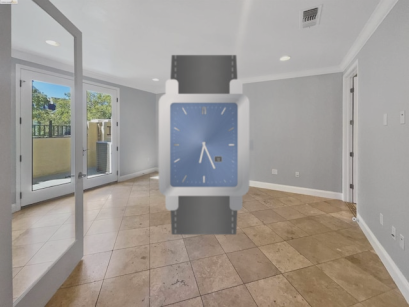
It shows 6 h 26 min
